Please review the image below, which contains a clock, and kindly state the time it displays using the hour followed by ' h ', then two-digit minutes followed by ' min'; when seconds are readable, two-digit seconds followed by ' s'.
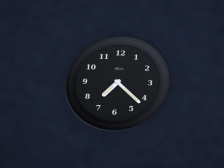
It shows 7 h 22 min
